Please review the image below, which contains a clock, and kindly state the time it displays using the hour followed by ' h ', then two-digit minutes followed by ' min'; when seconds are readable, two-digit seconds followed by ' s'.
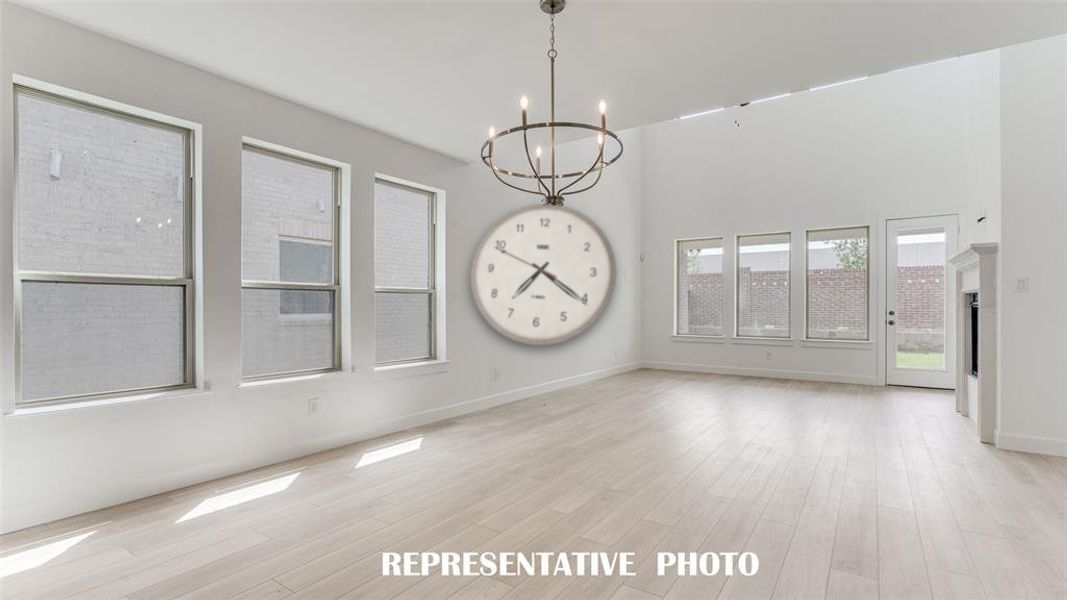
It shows 7 h 20 min 49 s
